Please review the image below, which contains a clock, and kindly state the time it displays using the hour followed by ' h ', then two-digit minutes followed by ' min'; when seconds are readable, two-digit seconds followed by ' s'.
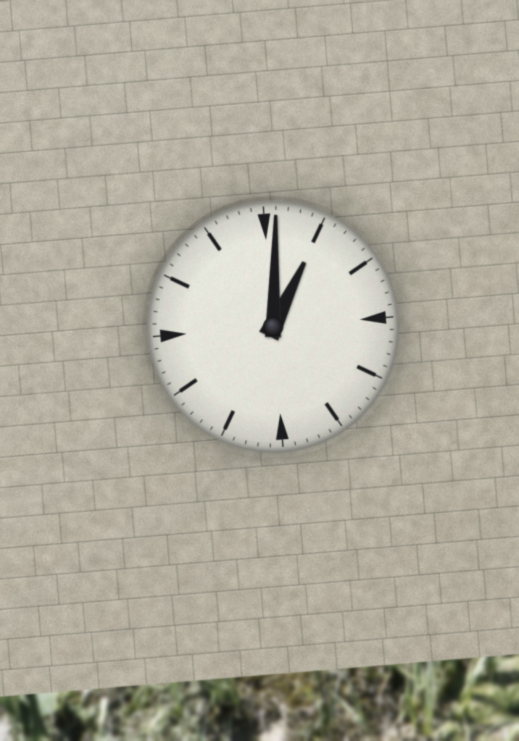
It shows 1 h 01 min
